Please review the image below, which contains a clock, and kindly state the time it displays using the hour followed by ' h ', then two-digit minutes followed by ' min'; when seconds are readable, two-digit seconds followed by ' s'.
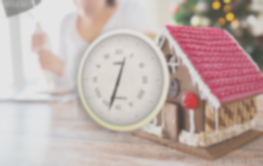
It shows 12 h 33 min
